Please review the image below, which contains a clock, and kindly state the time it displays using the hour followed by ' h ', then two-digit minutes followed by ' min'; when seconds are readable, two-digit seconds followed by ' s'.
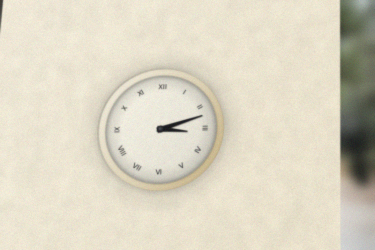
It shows 3 h 12 min
